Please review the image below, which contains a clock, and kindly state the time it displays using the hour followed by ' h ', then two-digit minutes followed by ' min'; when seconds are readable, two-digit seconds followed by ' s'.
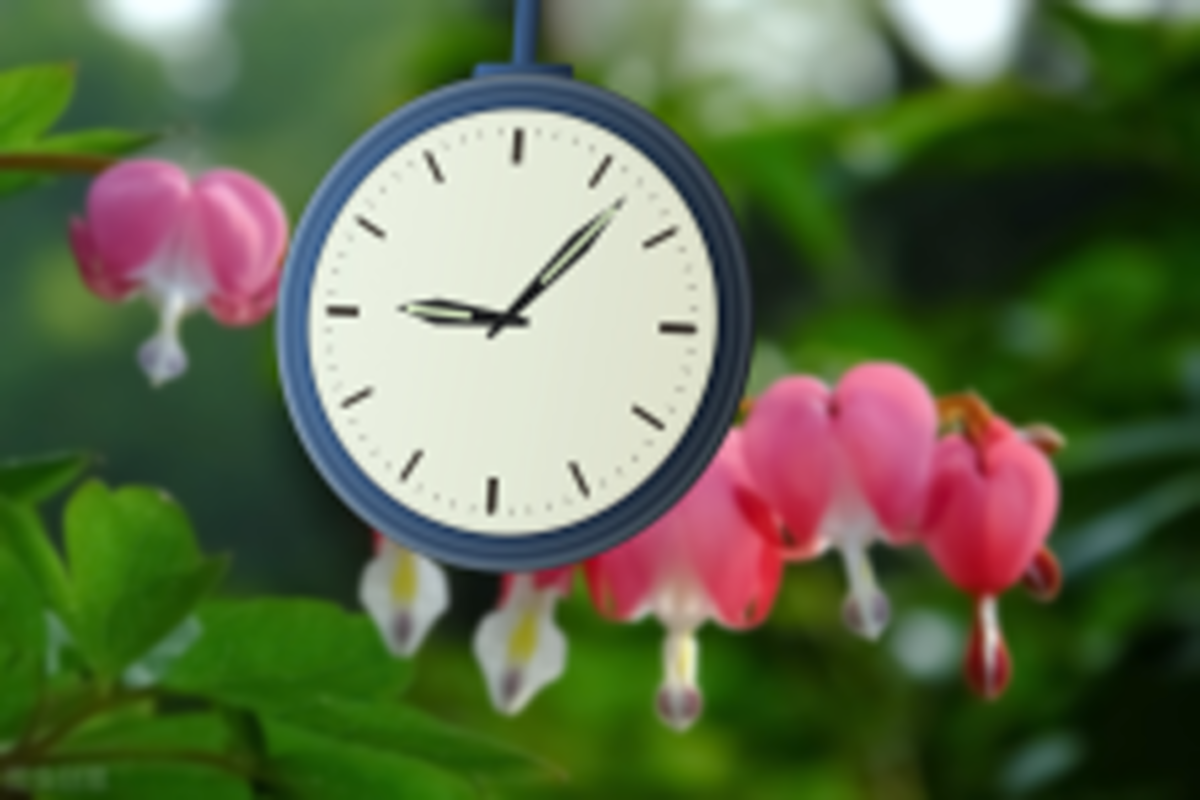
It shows 9 h 07 min
